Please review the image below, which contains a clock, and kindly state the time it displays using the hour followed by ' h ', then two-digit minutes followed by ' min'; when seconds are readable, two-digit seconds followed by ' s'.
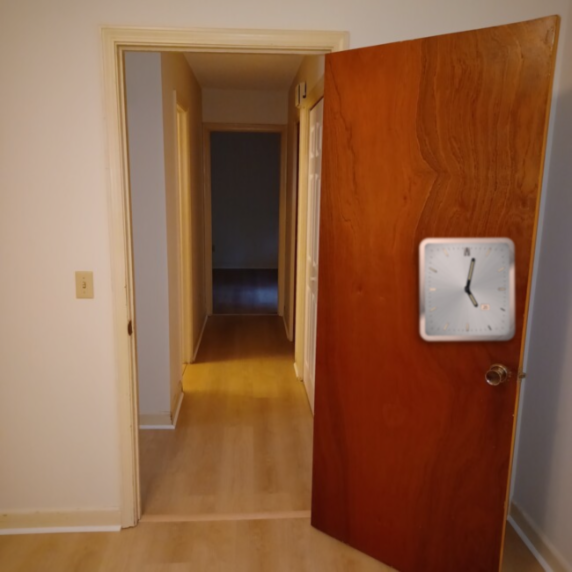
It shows 5 h 02 min
